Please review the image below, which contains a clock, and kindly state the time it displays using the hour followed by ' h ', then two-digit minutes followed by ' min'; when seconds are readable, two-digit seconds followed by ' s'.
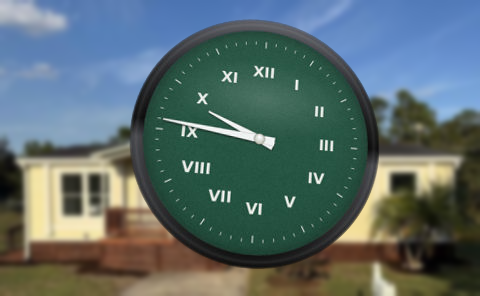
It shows 9 h 46 min
